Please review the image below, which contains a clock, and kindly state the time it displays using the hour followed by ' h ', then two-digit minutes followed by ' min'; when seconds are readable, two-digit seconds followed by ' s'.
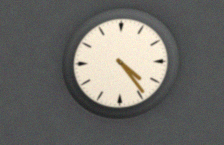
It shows 4 h 24 min
